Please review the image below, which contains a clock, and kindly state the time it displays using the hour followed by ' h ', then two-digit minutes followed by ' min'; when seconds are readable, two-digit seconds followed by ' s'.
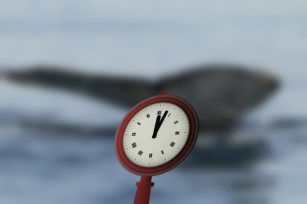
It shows 12 h 03 min
